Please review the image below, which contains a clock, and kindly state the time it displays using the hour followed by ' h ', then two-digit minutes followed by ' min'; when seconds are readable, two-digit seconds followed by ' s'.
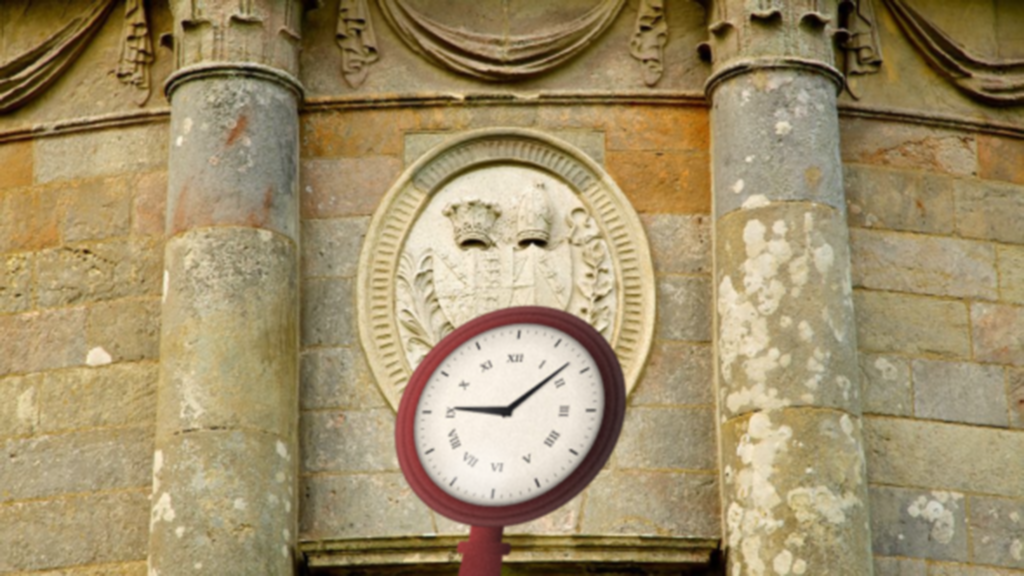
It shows 9 h 08 min
